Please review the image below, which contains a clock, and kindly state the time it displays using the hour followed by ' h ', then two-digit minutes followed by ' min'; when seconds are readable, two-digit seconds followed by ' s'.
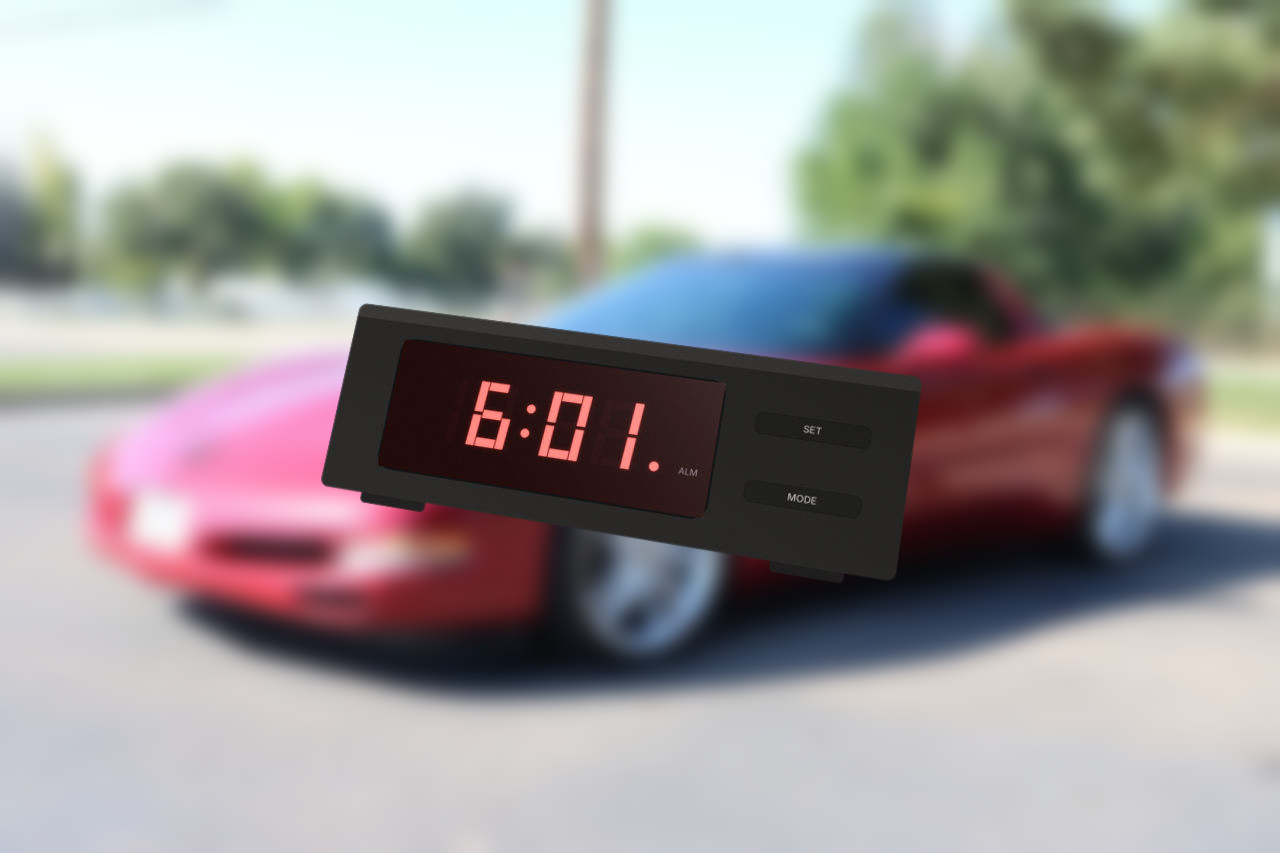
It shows 6 h 01 min
